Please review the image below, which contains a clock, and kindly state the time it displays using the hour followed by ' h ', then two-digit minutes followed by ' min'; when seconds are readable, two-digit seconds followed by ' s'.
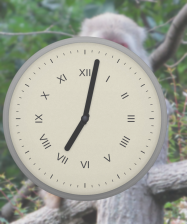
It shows 7 h 02 min
